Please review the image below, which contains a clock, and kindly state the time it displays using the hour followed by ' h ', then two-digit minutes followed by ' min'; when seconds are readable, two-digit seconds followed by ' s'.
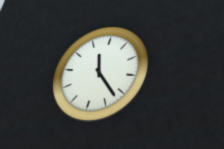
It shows 11 h 22 min
